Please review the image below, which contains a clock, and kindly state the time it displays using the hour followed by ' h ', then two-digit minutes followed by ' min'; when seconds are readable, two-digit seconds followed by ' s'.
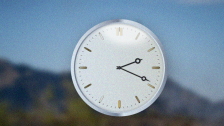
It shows 2 h 19 min
